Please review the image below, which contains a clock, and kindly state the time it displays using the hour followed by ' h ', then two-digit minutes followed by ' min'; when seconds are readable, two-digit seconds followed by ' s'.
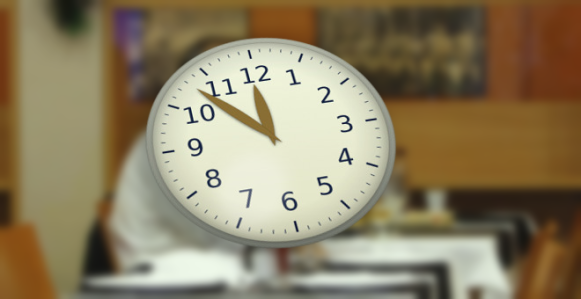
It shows 11 h 53 min
